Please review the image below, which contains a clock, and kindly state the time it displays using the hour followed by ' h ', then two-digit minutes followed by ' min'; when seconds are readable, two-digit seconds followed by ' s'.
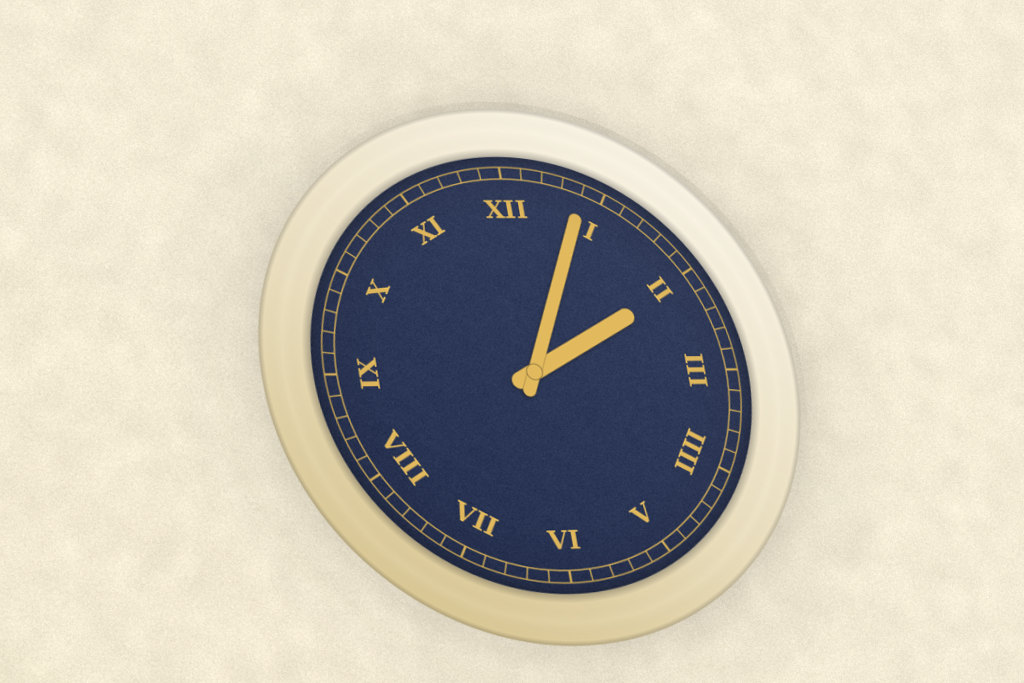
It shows 2 h 04 min
